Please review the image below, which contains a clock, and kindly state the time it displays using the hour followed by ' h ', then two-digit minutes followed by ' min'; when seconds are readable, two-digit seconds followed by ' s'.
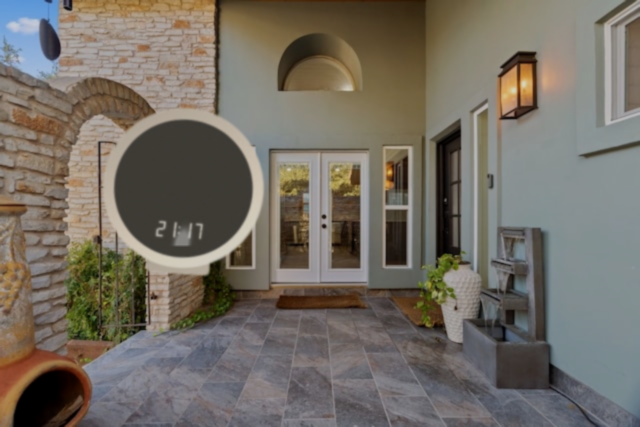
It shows 21 h 17 min
